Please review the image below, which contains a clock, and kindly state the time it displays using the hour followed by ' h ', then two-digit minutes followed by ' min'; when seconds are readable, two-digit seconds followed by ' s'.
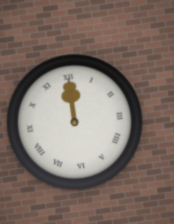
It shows 12 h 00 min
